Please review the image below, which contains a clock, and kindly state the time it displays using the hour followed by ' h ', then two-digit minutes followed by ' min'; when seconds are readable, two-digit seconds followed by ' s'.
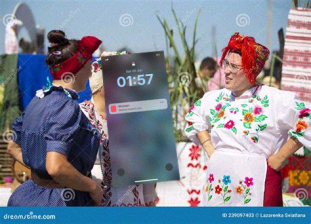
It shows 1 h 57 min
